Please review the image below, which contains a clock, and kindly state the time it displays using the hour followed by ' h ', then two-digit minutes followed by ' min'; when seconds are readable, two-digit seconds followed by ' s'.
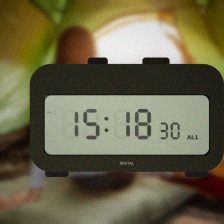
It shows 15 h 18 min 30 s
